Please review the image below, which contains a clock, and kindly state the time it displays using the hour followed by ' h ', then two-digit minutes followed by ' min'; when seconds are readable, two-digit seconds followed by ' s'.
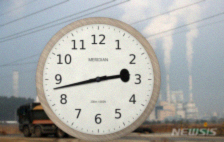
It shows 2 h 43 min
